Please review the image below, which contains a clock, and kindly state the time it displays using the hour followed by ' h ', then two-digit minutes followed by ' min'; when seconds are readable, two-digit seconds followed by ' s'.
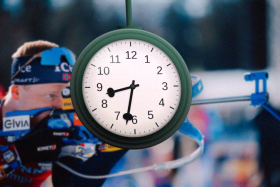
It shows 8 h 32 min
